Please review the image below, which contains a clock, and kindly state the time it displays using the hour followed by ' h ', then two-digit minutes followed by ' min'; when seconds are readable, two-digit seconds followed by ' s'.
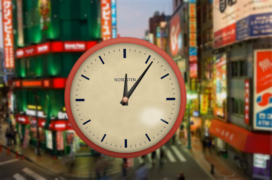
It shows 12 h 06 min
